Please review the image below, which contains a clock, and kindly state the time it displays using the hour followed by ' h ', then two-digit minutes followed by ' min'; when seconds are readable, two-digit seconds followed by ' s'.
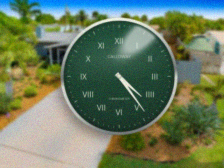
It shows 4 h 24 min
